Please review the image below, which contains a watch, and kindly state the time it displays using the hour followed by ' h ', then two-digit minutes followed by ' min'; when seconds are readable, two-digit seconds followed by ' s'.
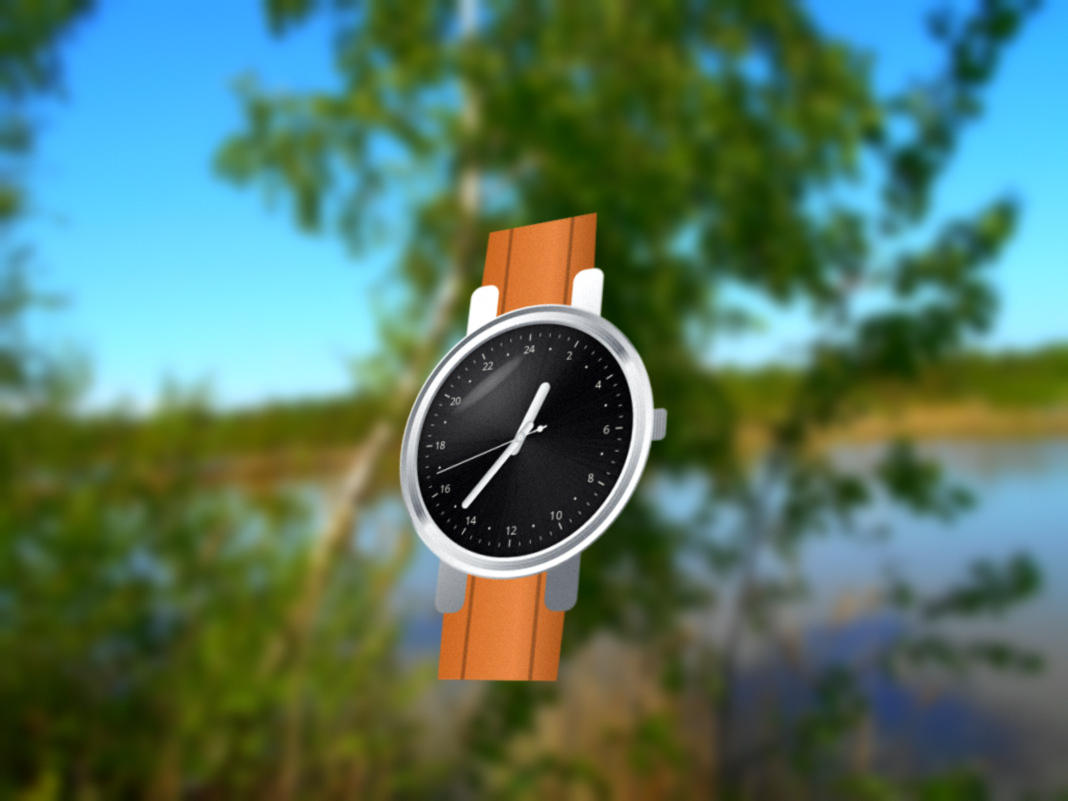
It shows 1 h 36 min 42 s
